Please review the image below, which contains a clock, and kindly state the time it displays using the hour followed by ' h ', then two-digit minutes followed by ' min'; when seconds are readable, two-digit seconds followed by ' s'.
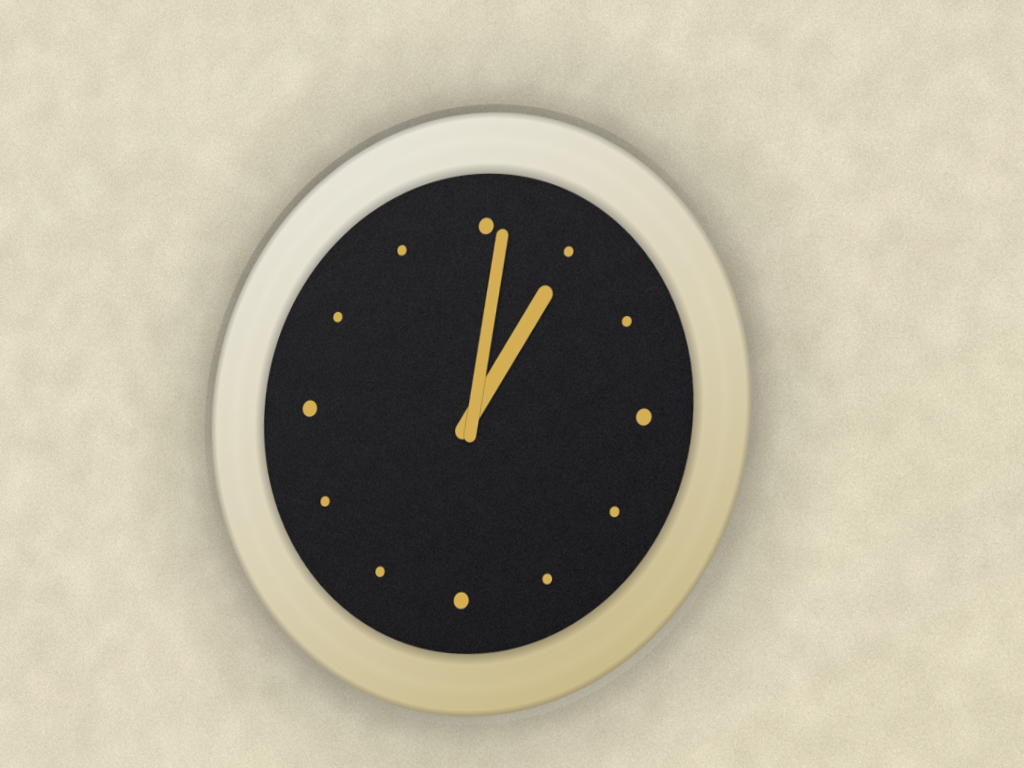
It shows 1 h 01 min
